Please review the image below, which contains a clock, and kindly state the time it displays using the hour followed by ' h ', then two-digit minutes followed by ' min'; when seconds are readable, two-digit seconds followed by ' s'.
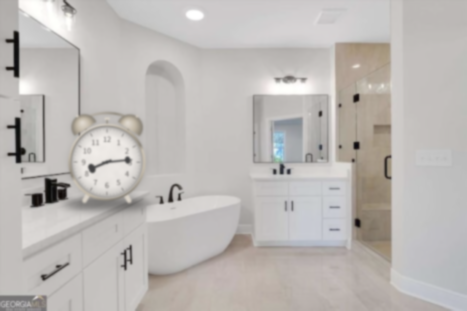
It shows 8 h 14 min
